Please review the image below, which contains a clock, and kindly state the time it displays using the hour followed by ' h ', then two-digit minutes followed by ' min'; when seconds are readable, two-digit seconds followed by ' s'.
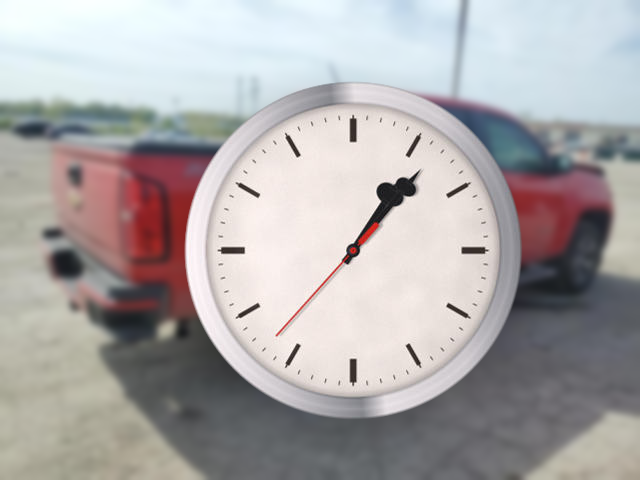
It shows 1 h 06 min 37 s
